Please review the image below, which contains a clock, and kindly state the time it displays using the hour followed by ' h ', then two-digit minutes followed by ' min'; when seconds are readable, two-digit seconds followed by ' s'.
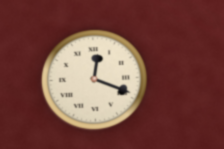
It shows 12 h 19 min
